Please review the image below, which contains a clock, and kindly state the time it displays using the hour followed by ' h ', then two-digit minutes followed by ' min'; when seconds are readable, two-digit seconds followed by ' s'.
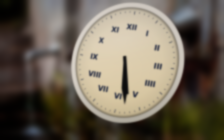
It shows 5 h 28 min
